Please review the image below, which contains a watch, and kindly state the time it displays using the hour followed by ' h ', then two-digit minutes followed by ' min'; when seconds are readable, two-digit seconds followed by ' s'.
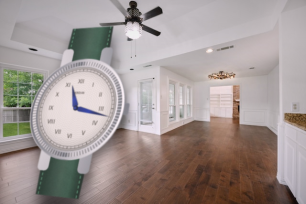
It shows 11 h 17 min
